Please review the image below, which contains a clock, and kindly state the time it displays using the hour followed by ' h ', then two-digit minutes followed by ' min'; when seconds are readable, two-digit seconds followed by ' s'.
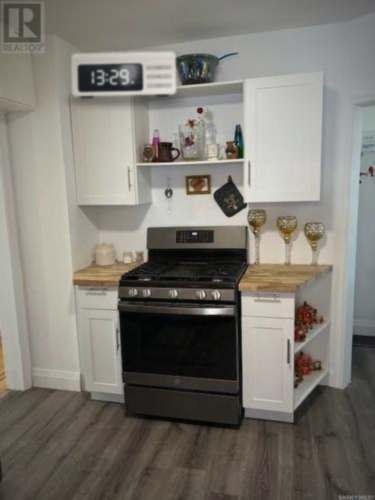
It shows 13 h 29 min
